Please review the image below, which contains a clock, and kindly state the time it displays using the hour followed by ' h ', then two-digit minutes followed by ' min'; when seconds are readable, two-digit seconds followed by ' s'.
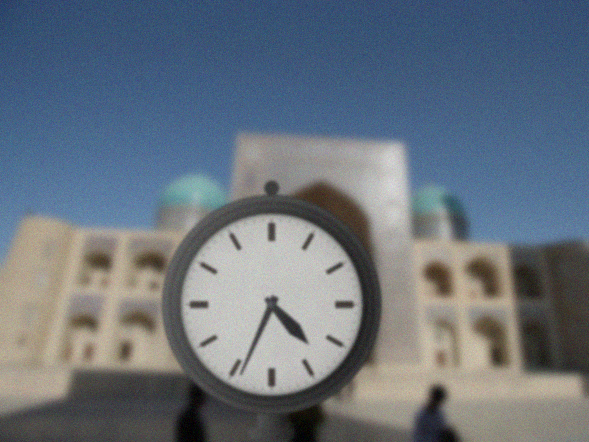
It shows 4 h 34 min
